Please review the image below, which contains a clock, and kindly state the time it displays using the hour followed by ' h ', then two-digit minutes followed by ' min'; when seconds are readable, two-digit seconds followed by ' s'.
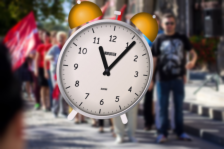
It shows 11 h 06 min
